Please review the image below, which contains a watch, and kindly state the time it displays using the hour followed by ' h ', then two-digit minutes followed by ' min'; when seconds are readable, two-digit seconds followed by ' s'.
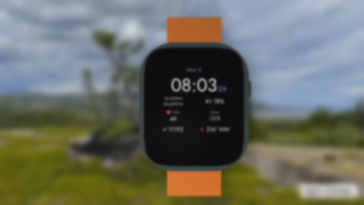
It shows 8 h 03 min
